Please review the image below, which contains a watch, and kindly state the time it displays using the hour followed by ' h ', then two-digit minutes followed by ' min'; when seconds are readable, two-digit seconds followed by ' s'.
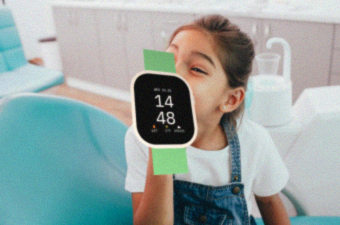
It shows 14 h 48 min
